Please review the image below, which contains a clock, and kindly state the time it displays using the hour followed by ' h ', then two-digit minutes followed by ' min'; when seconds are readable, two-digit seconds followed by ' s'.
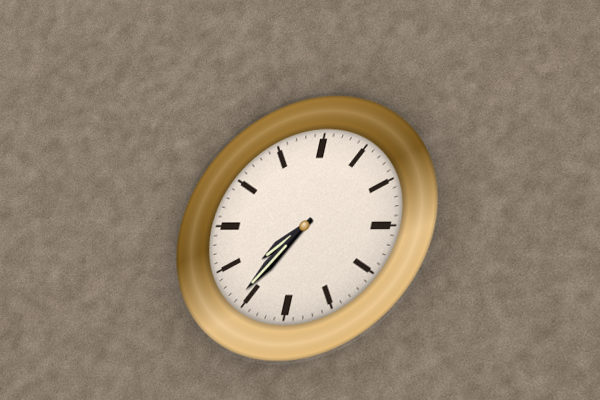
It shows 7 h 36 min
